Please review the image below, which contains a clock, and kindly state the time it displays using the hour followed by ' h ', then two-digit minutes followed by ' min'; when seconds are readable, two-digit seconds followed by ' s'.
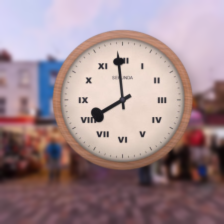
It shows 7 h 59 min
